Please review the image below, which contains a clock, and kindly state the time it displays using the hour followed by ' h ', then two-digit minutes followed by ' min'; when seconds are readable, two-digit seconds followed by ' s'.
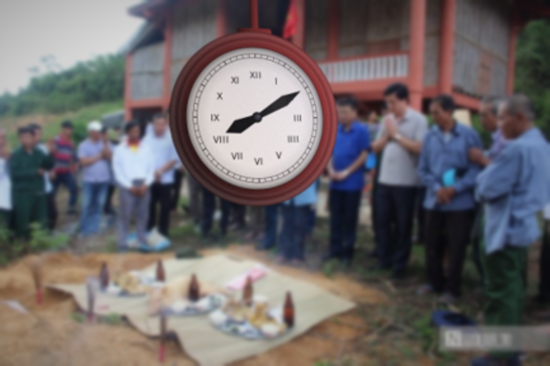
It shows 8 h 10 min
